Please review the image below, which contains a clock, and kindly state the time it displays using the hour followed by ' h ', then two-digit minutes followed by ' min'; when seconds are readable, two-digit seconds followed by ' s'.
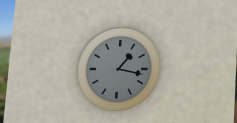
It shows 1 h 17 min
